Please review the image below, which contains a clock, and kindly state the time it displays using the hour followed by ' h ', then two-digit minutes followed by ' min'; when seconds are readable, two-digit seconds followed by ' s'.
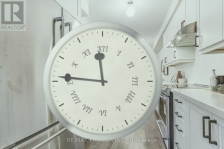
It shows 11 h 46 min
